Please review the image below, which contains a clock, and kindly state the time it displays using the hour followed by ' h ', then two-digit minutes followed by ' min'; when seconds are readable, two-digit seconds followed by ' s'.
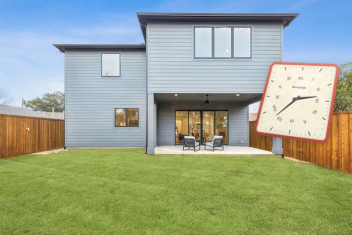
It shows 2 h 37 min
